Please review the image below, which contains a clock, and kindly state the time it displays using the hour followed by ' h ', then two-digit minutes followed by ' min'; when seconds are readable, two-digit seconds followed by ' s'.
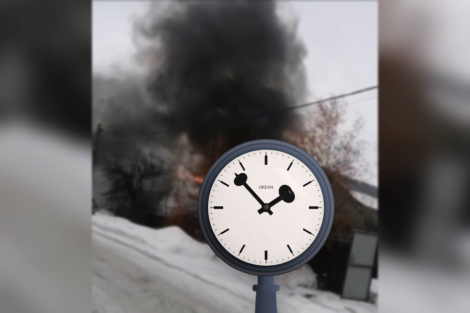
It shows 1 h 53 min
